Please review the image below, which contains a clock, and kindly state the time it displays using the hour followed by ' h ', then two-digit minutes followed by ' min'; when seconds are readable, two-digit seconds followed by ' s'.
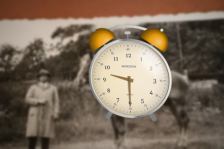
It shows 9 h 30 min
